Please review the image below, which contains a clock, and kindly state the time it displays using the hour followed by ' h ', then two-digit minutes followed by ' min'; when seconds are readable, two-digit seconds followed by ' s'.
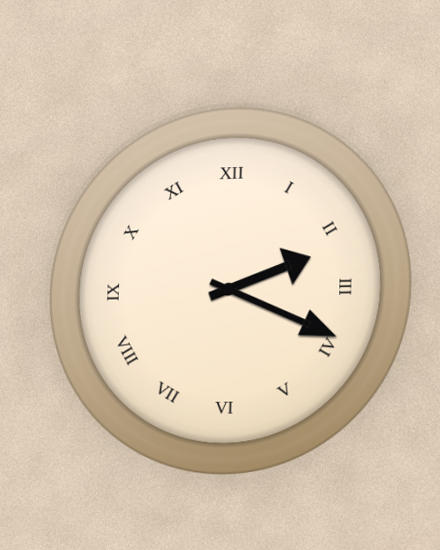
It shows 2 h 19 min
